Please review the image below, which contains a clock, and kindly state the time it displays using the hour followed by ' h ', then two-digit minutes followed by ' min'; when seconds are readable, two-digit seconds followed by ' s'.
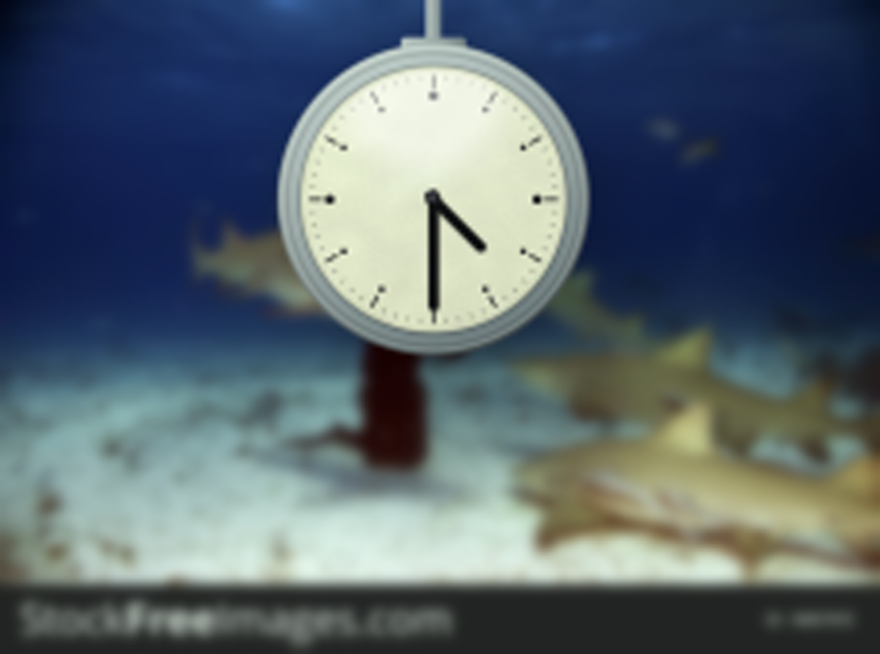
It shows 4 h 30 min
